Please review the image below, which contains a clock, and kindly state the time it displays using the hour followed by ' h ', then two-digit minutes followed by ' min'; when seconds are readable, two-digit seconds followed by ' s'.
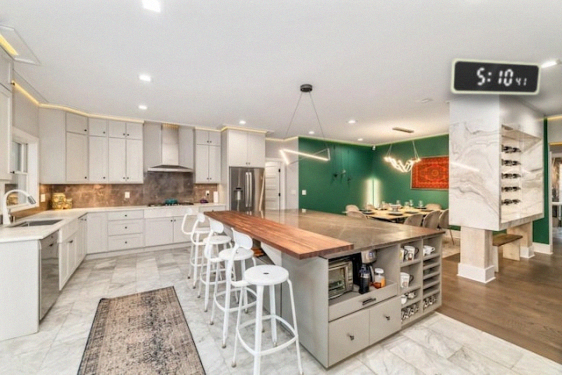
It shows 5 h 10 min 41 s
